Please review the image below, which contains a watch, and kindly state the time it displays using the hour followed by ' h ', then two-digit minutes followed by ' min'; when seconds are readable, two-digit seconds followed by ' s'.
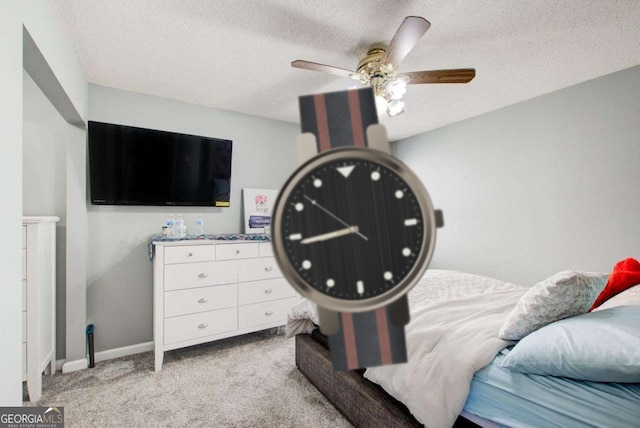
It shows 8 h 43 min 52 s
